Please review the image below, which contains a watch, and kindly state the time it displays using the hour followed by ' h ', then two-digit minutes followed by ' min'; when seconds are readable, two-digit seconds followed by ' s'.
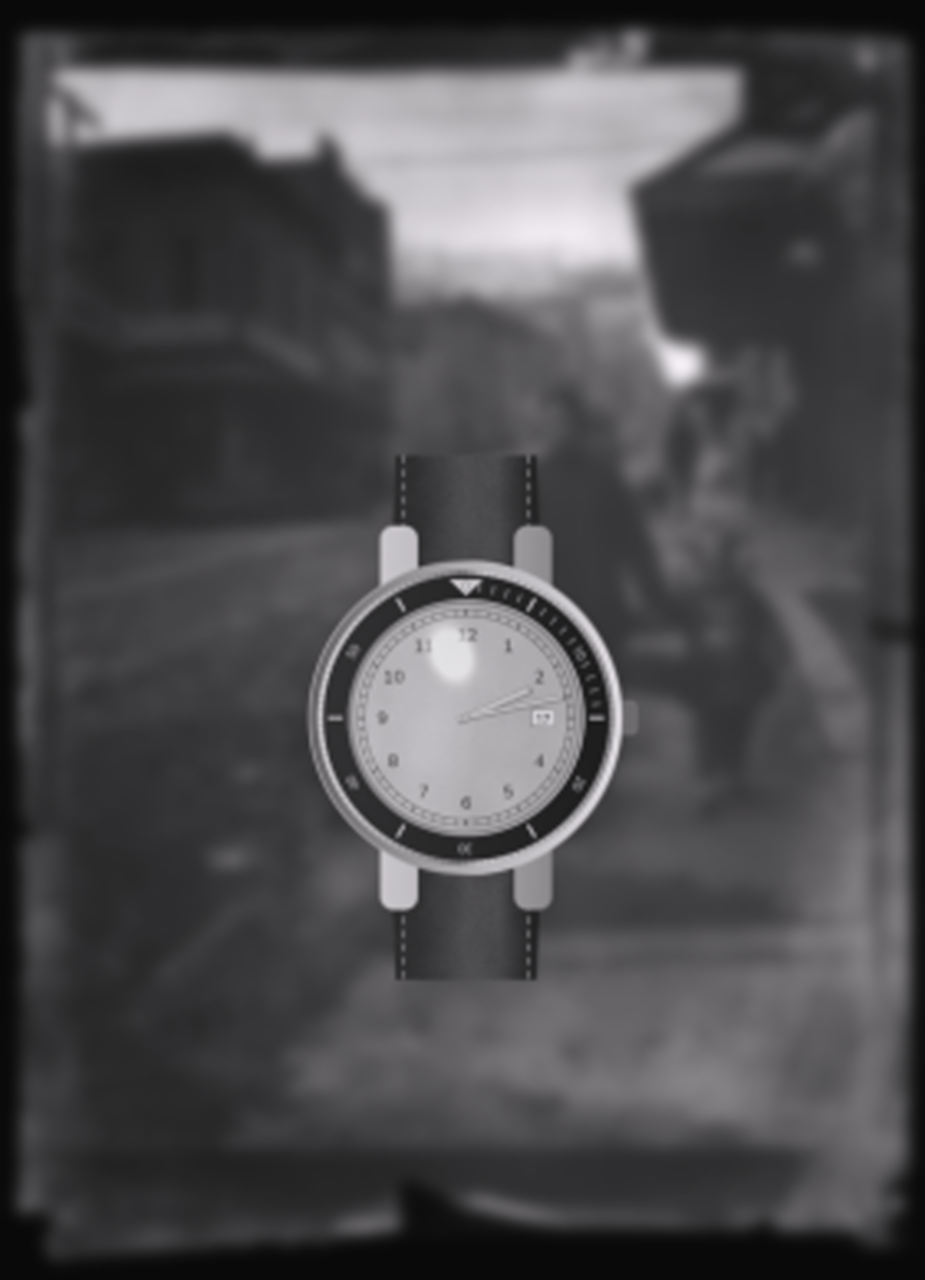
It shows 2 h 13 min
